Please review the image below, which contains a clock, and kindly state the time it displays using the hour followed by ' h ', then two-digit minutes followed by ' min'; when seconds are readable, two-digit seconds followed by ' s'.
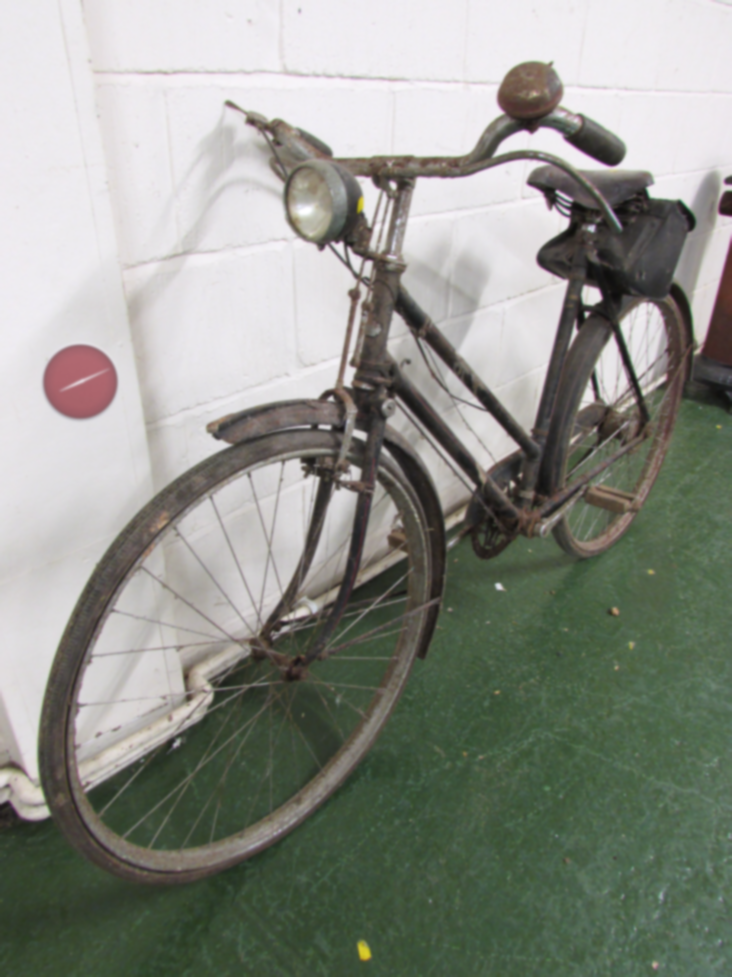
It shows 8 h 11 min
